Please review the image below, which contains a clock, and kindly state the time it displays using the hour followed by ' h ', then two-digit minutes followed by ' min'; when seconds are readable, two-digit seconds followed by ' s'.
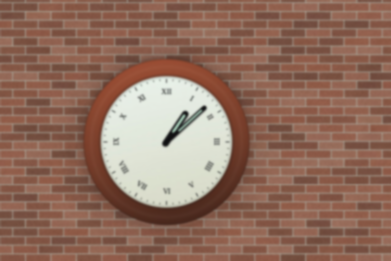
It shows 1 h 08 min
